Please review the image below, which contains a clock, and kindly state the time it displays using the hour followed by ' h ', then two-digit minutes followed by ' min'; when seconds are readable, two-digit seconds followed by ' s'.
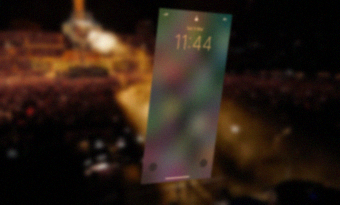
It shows 11 h 44 min
